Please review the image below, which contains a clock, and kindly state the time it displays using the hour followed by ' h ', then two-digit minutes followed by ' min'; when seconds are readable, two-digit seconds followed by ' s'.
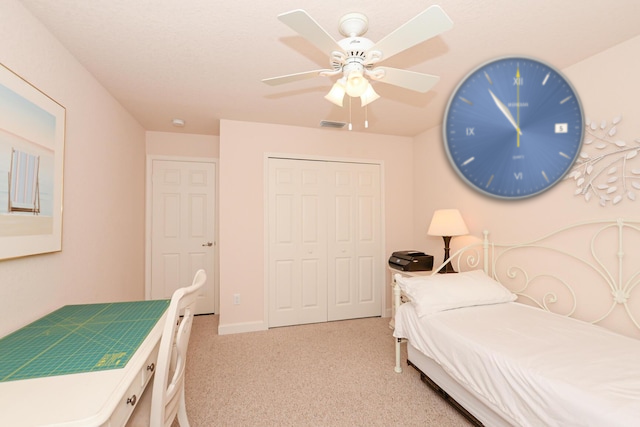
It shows 10 h 54 min 00 s
